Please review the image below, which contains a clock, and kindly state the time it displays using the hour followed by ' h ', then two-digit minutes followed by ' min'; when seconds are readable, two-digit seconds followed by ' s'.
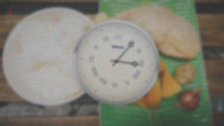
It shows 3 h 06 min
